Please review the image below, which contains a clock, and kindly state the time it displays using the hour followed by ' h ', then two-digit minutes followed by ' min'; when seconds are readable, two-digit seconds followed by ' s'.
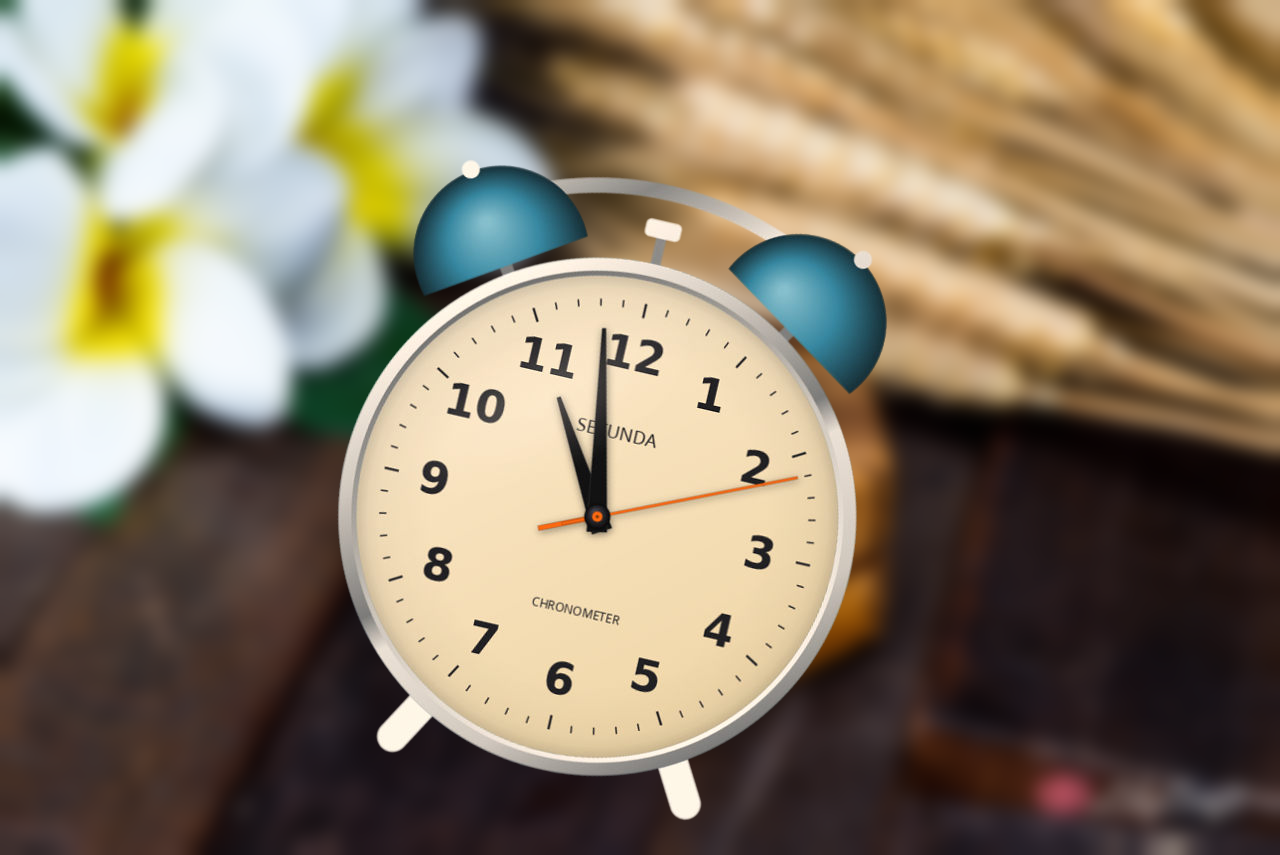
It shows 10 h 58 min 11 s
